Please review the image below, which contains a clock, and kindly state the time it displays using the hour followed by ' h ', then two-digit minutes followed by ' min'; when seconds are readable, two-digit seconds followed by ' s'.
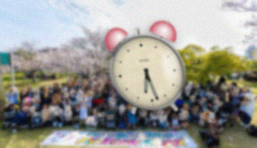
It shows 6 h 28 min
